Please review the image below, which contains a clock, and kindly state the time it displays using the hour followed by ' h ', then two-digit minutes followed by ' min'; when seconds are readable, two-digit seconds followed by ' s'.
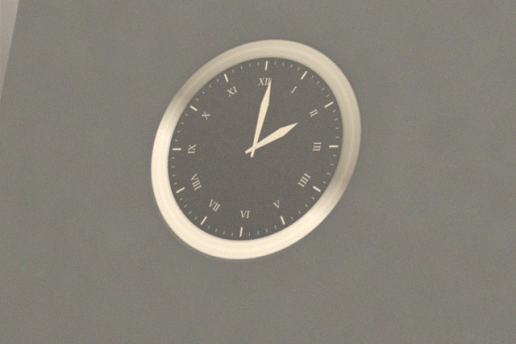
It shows 2 h 01 min
